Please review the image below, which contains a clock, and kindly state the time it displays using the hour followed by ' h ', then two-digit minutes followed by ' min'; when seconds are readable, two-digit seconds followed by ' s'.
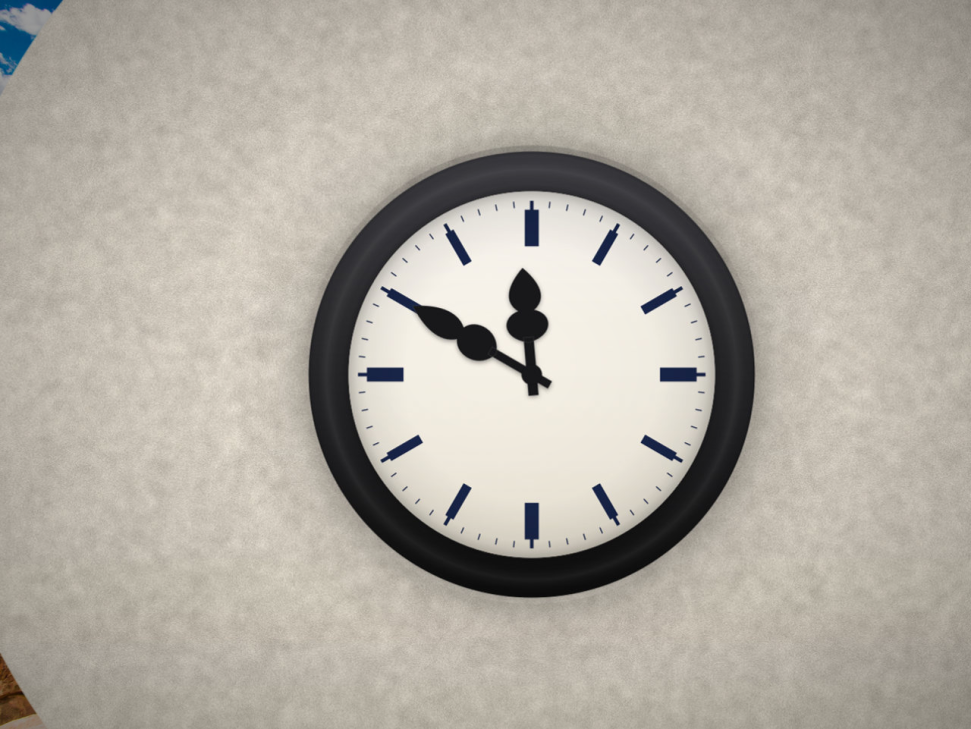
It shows 11 h 50 min
